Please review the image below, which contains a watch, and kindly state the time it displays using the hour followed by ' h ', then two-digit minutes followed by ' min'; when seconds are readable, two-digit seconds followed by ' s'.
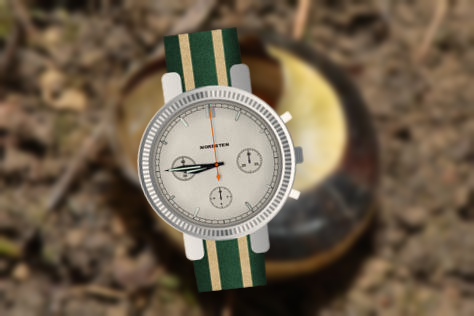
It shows 8 h 45 min
